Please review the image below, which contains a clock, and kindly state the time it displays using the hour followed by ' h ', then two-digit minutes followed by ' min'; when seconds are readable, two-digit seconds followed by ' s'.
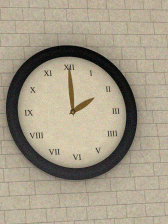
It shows 2 h 00 min
